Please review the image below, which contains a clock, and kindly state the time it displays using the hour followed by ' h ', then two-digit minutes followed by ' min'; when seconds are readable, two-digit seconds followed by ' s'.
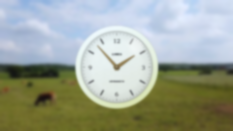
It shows 1 h 53 min
